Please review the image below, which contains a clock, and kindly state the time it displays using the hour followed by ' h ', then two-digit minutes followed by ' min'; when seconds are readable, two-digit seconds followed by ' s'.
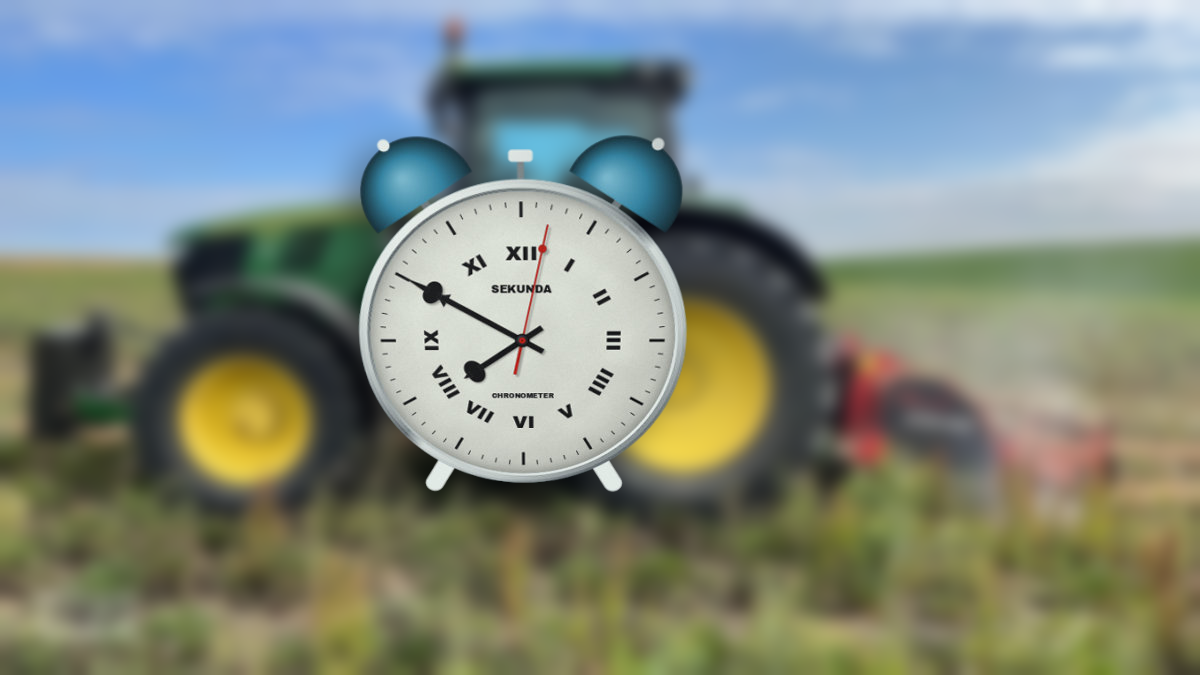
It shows 7 h 50 min 02 s
